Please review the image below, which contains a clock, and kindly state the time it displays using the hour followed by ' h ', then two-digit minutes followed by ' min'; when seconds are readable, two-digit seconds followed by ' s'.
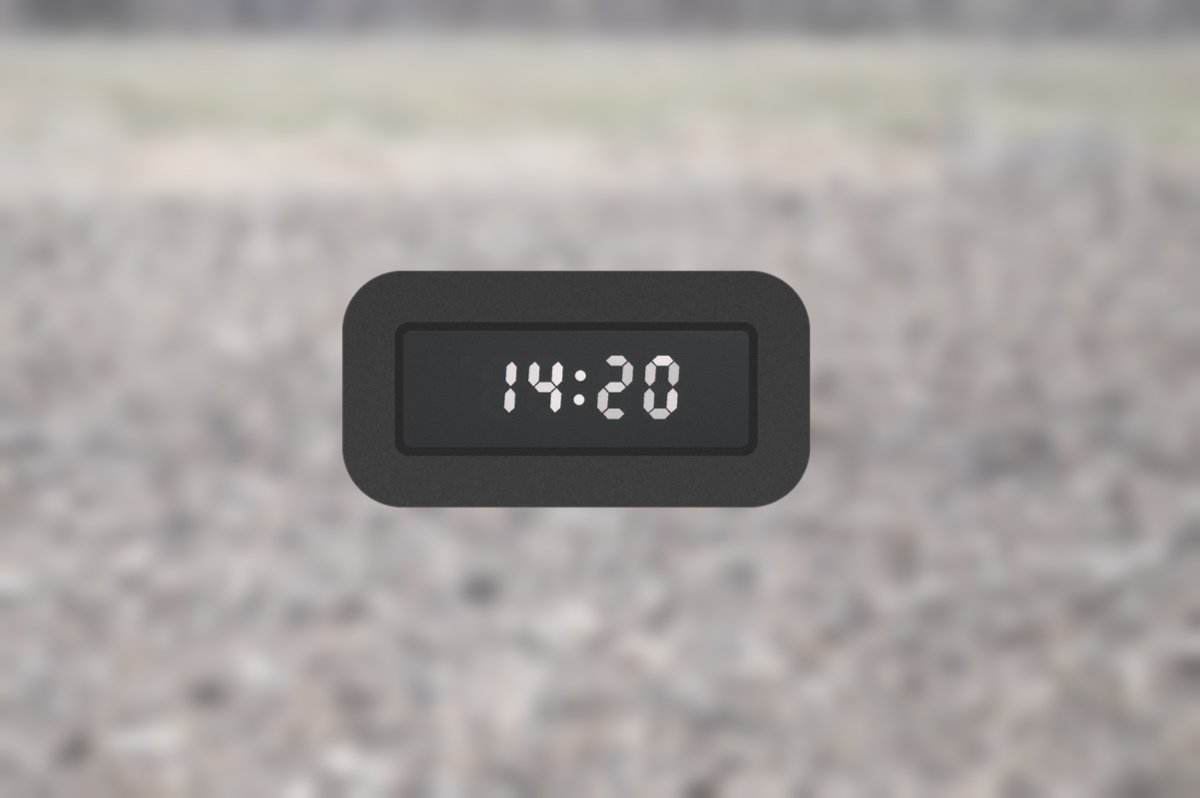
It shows 14 h 20 min
